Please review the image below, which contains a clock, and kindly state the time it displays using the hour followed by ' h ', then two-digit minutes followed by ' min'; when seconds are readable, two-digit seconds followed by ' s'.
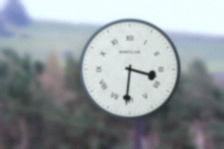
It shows 3 h 31 min
